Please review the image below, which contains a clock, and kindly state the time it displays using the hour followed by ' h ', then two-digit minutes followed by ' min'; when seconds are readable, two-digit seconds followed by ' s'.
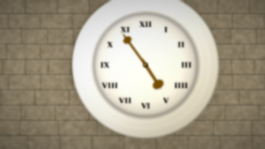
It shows 4 h 54 min
